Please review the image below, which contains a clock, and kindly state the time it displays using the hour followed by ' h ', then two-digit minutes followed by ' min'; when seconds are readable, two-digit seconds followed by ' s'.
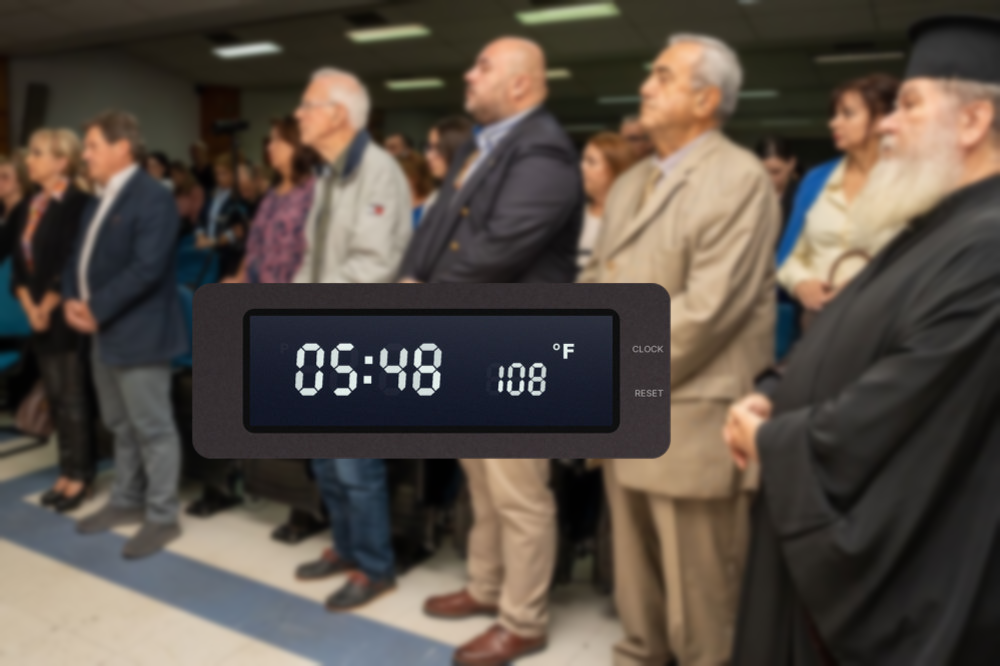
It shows 5 h 48 min
